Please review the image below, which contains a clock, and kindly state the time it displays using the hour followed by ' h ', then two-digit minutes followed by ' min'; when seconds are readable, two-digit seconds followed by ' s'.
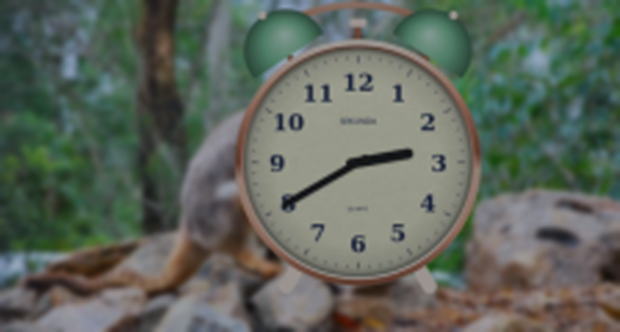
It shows 2 h 40 min
